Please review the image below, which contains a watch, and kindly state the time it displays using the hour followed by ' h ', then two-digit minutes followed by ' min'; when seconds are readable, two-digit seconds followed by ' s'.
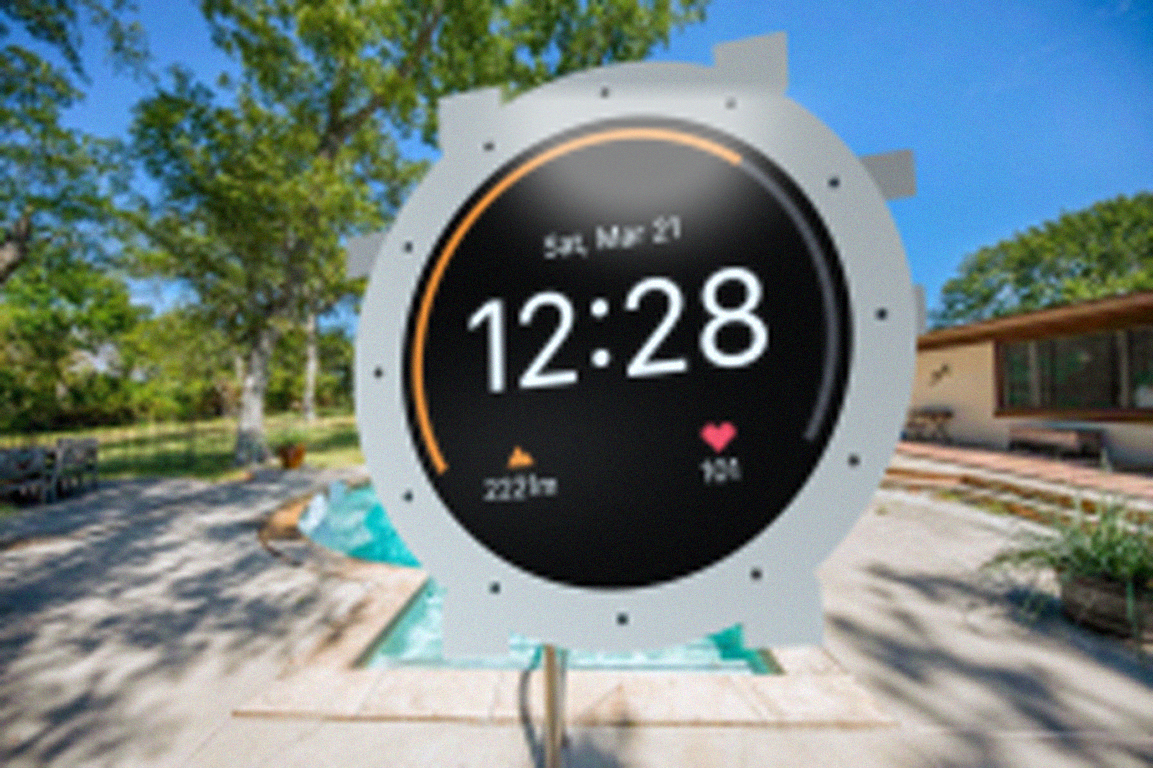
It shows 12 h 28 min
